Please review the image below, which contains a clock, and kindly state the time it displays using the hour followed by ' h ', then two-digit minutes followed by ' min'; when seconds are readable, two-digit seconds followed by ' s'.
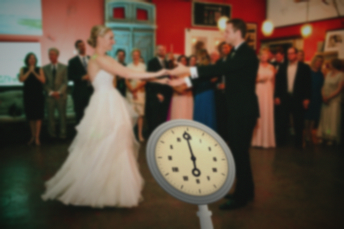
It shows 5 h 59 min
